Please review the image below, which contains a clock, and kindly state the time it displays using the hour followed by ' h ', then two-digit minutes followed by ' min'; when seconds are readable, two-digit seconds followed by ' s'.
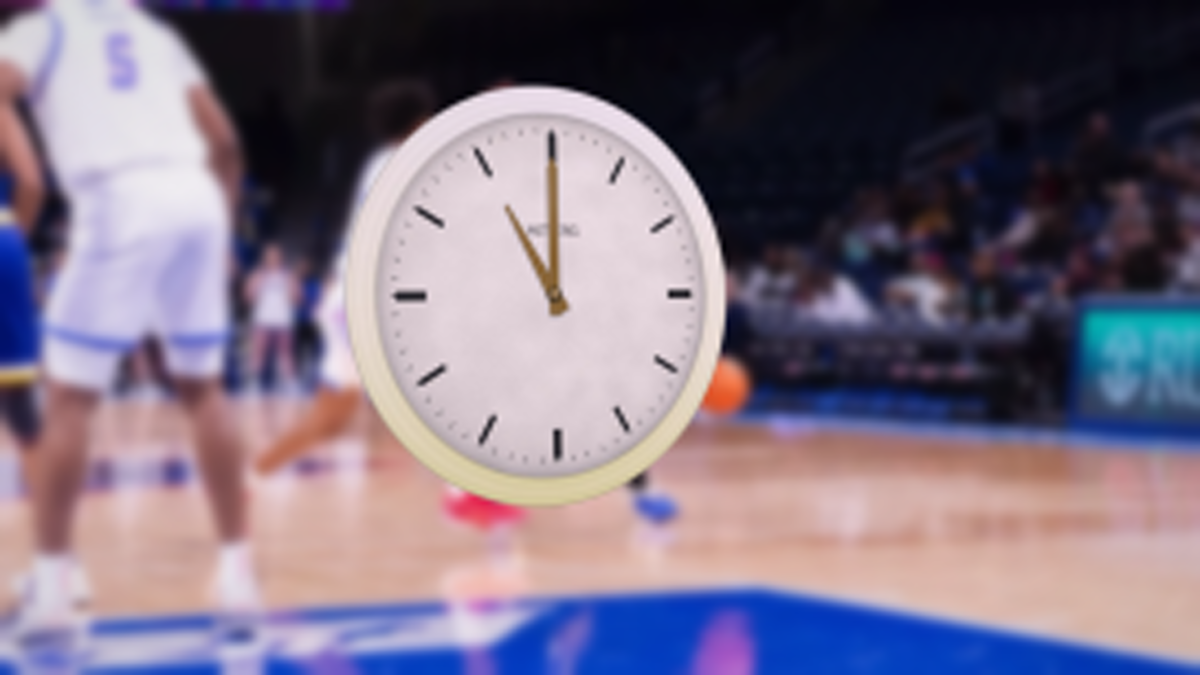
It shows 11 h 00 min
